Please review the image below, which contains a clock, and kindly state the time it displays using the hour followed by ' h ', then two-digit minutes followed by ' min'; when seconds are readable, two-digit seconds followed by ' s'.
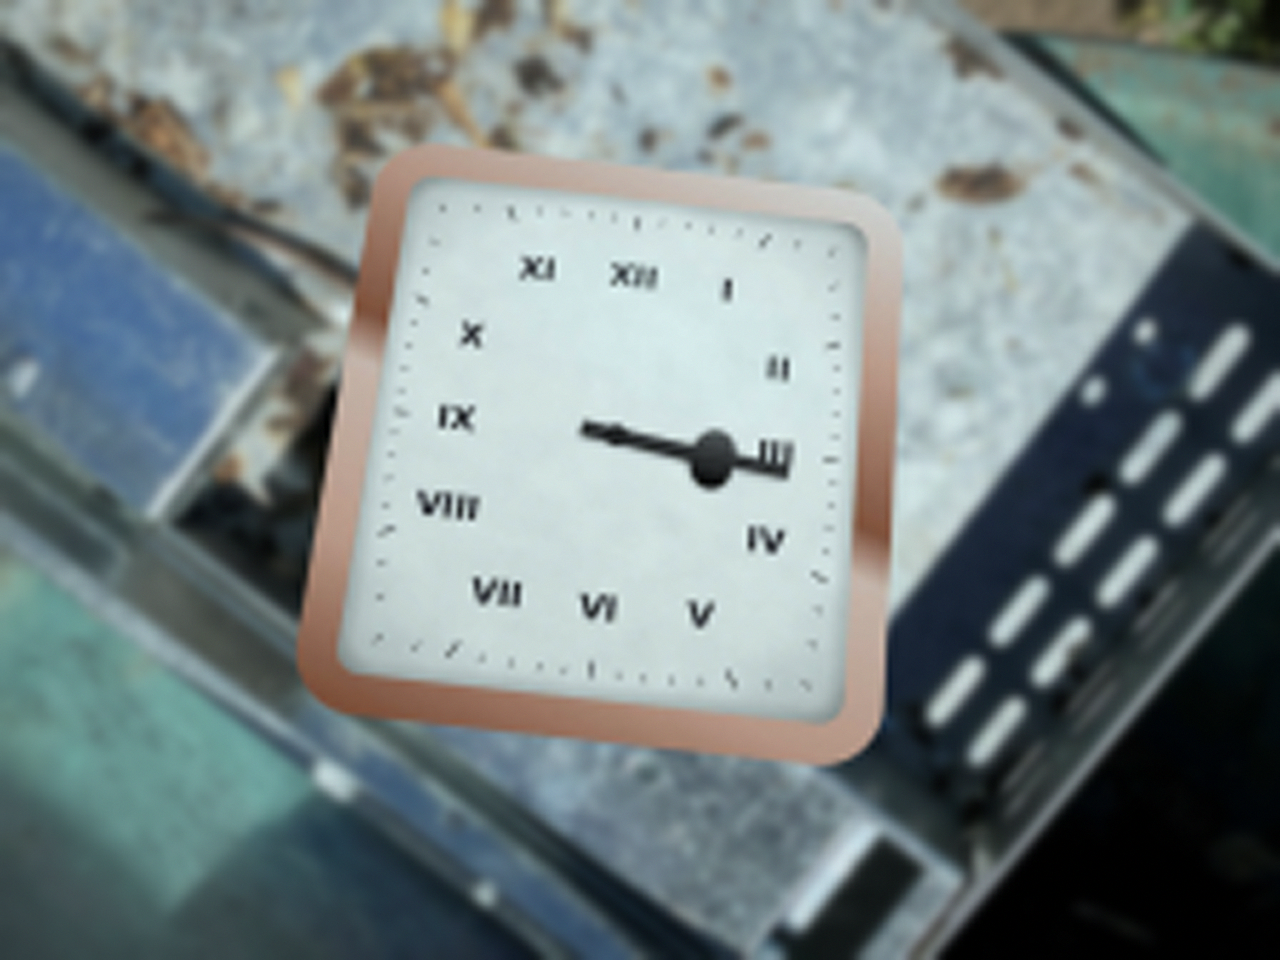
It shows 3 h 16 min
